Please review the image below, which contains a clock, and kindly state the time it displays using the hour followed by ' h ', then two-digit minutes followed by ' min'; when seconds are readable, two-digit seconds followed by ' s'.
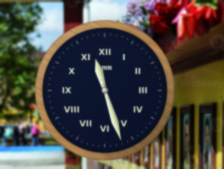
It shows 11 h 27 min
